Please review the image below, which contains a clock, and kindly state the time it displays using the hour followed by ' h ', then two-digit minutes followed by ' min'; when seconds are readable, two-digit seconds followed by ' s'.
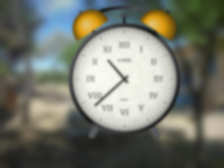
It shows 10 h 38 min
